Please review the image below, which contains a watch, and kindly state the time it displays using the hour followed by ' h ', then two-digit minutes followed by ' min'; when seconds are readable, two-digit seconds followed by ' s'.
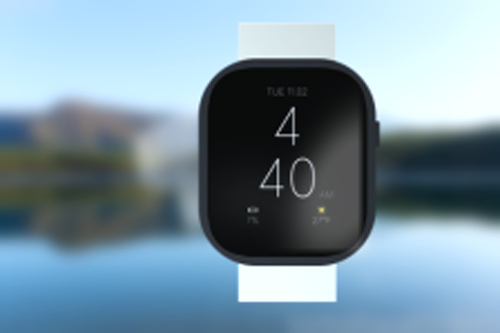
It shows 4 h 40 min
